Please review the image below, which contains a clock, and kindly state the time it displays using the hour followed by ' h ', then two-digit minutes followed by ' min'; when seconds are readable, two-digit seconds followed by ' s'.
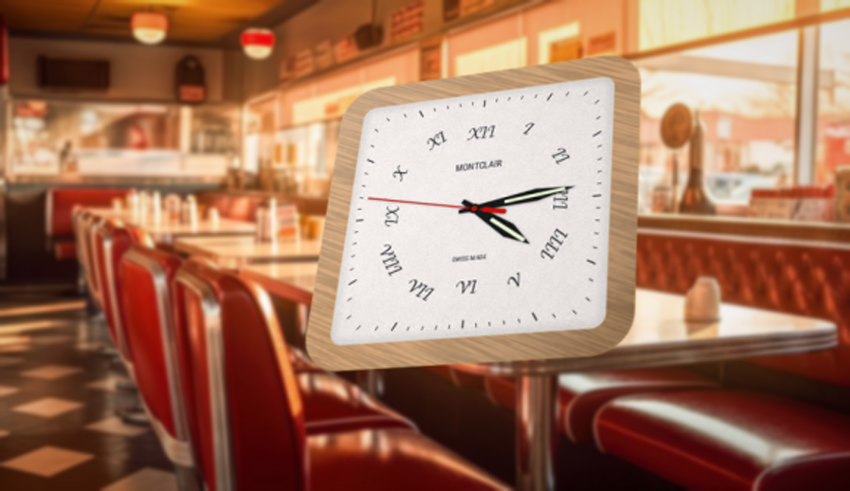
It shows 4 h 13 min 47 s
